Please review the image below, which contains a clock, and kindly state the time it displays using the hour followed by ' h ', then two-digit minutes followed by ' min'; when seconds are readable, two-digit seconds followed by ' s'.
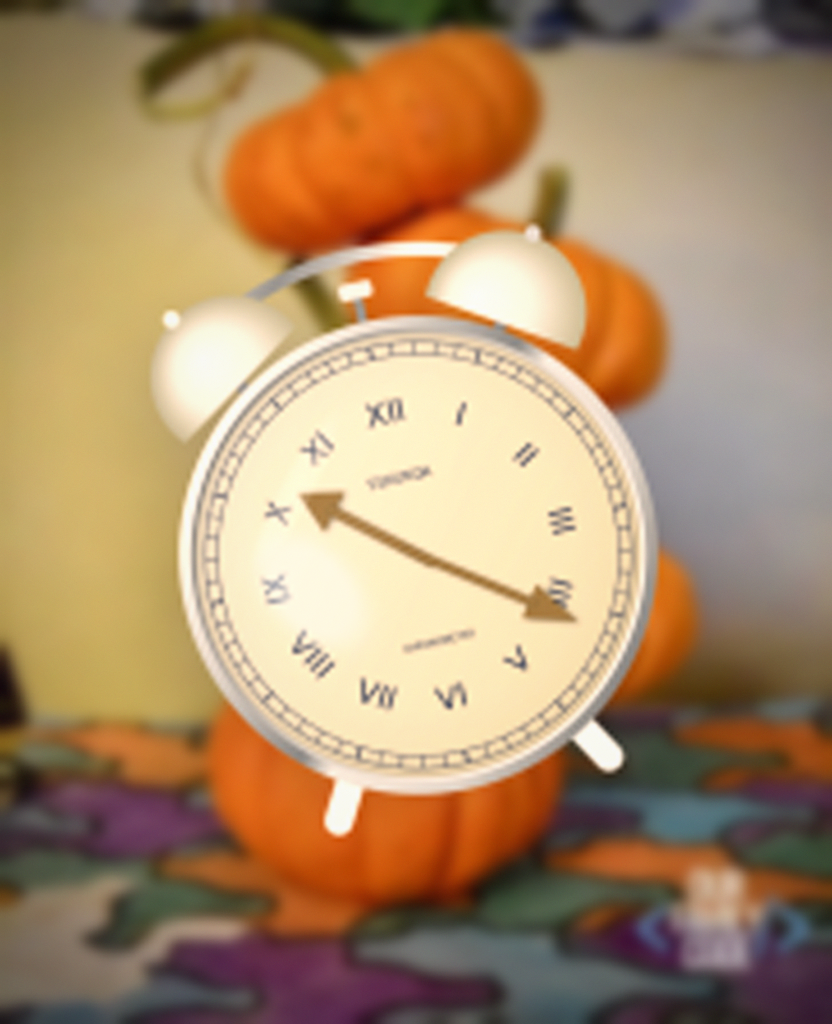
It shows 10 h 21 min
